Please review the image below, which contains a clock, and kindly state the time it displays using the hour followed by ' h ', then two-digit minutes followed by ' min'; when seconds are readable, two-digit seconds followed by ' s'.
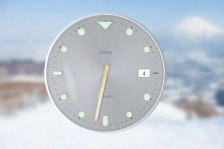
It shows 6 h 32 min
